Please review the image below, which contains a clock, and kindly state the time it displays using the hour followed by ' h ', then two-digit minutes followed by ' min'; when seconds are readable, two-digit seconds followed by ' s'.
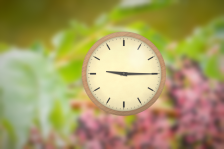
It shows 9 h 15 min
